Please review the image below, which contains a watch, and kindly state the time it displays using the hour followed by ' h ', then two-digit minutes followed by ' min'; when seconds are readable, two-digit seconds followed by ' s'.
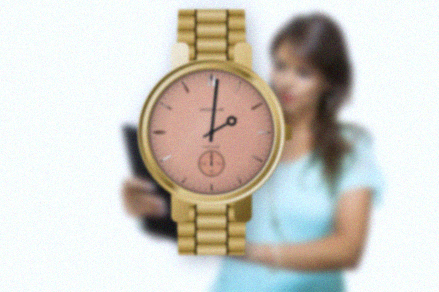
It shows 2 h 01 min
